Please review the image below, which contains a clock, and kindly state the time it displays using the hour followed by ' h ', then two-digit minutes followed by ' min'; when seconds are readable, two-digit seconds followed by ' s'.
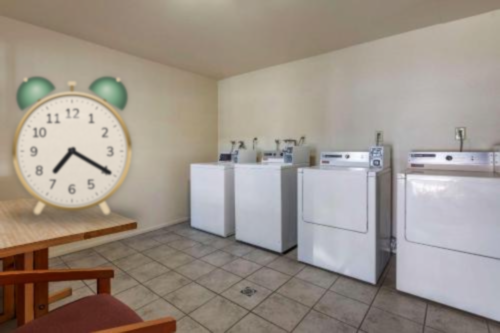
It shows 7 h 20 min
